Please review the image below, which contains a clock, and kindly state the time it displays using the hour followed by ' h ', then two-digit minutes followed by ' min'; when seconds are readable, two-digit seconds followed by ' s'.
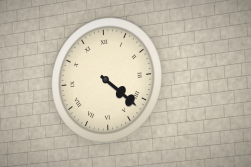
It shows 4 h 22 min
